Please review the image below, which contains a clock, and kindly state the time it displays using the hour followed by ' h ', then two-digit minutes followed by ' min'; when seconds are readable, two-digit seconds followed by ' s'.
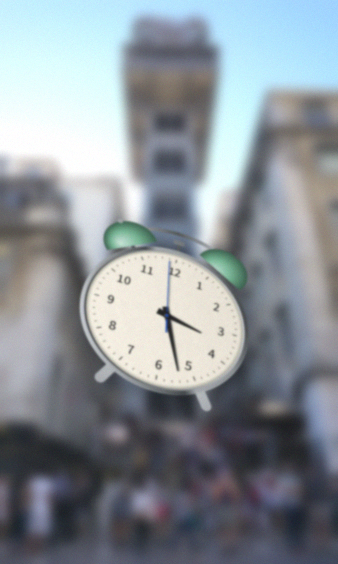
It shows 3 h 26 min 59 s
